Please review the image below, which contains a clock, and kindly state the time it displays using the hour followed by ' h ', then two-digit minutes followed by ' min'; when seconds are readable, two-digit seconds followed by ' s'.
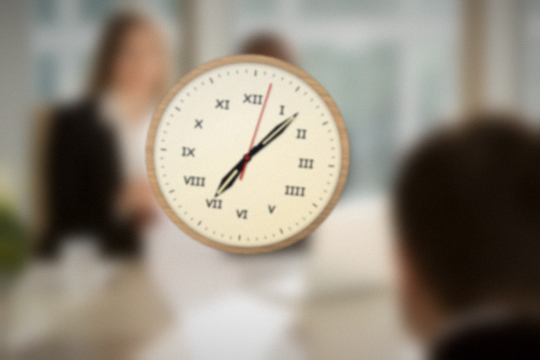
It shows 7 h 07 min 02 s
